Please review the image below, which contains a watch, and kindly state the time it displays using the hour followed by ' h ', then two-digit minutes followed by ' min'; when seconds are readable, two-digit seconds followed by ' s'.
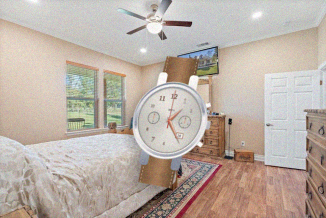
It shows 1 h 24 min
